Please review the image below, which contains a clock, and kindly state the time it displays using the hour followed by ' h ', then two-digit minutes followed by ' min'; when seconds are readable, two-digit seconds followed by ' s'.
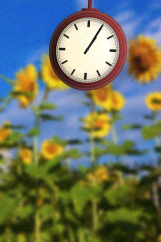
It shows 1 h 05 min
